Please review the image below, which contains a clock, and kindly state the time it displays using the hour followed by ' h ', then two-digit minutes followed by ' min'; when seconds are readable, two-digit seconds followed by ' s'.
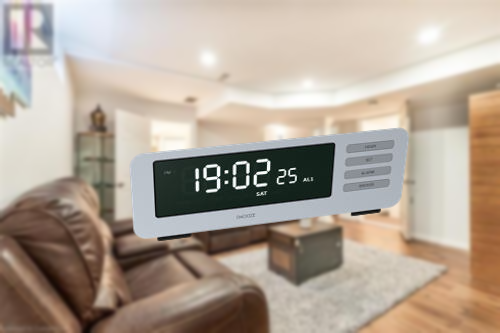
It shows 19 h 02 min 25 s
